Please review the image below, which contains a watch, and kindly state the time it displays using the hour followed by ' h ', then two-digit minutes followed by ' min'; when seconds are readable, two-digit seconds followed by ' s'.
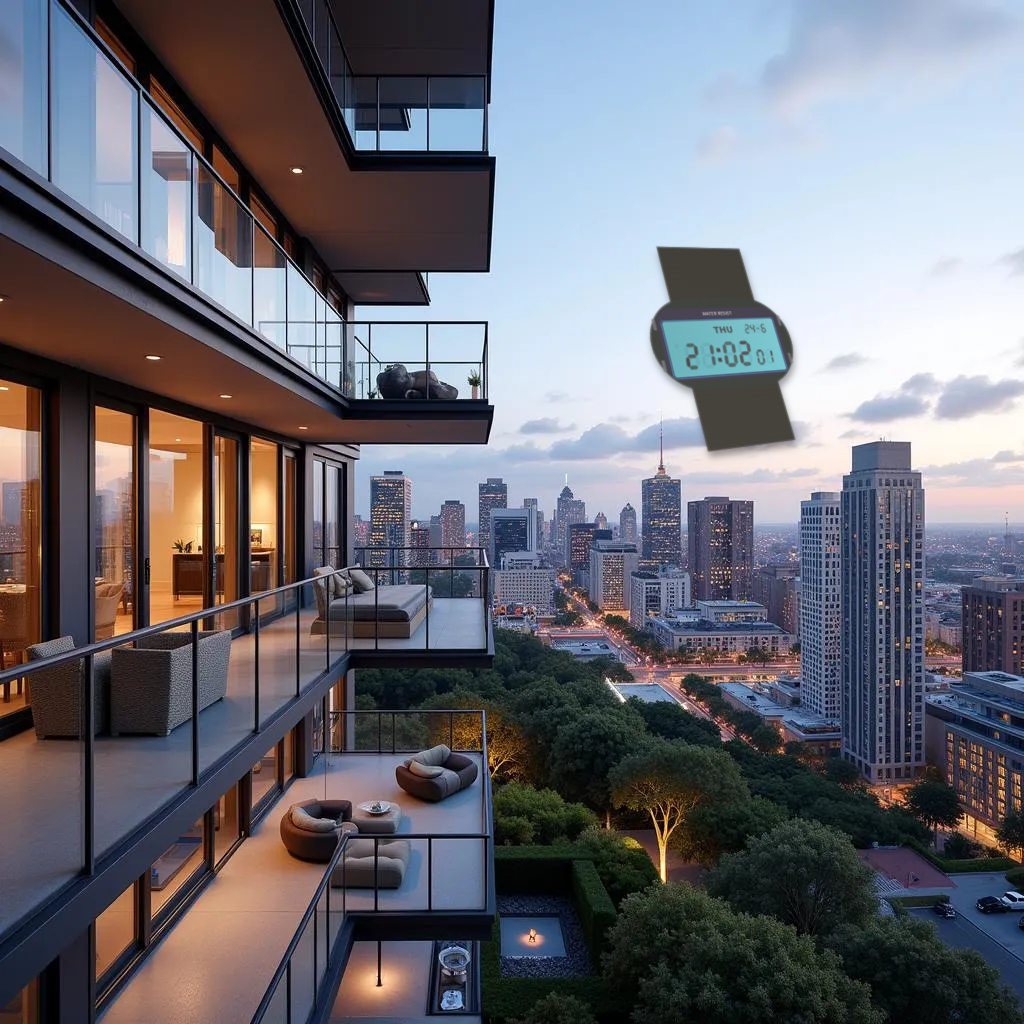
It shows 21 h 02 min 01 s
